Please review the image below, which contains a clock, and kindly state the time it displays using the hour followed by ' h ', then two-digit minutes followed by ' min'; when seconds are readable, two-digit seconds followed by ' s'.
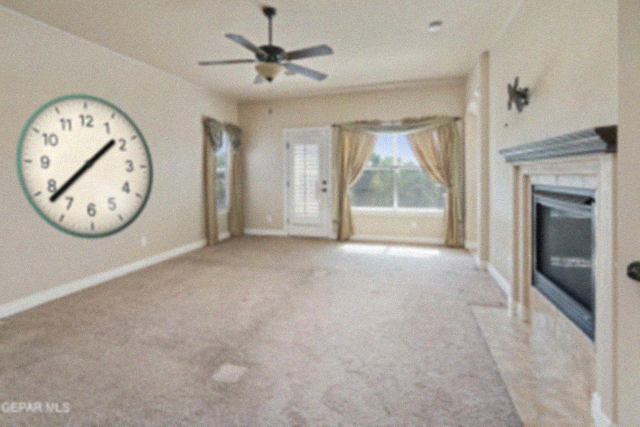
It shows 1 h 38 min
